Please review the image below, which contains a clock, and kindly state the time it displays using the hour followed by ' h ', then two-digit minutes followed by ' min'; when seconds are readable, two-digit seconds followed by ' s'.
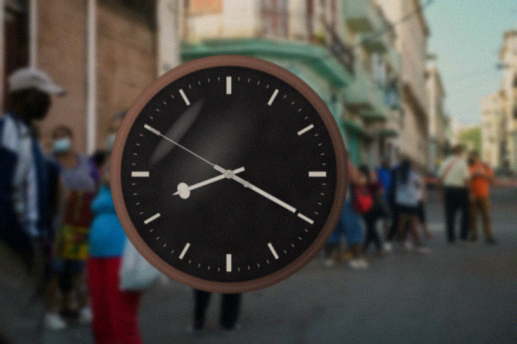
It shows 8 h 19 min 50 s
